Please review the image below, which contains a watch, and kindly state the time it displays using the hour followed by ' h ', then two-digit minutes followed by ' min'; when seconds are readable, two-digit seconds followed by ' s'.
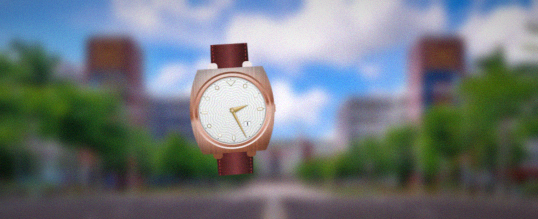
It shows 2 h 26 min
